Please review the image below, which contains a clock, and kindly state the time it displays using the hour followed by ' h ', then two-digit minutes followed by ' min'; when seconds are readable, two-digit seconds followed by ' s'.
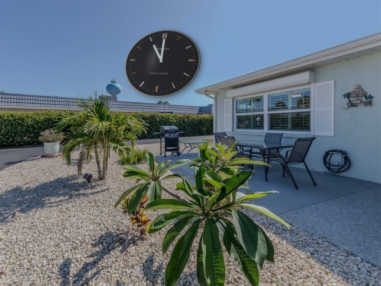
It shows 11 h 00 min
